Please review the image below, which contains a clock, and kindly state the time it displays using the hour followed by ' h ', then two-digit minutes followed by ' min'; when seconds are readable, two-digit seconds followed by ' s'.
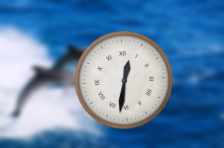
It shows 12 h 32 min
